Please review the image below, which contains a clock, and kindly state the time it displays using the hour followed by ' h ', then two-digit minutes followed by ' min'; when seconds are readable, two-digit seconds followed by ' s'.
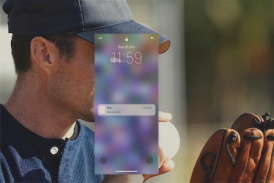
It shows 11 h 59 min
